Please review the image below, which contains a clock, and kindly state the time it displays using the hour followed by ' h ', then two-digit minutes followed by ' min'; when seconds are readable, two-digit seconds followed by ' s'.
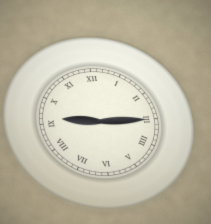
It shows 9 h 15 min
